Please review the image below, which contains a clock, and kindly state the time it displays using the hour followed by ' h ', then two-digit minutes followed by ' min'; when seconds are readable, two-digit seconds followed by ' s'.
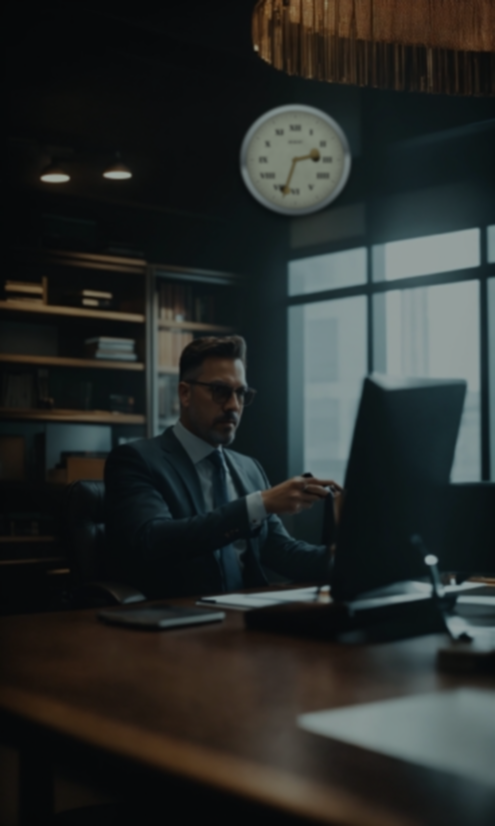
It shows 2 h 33 min
